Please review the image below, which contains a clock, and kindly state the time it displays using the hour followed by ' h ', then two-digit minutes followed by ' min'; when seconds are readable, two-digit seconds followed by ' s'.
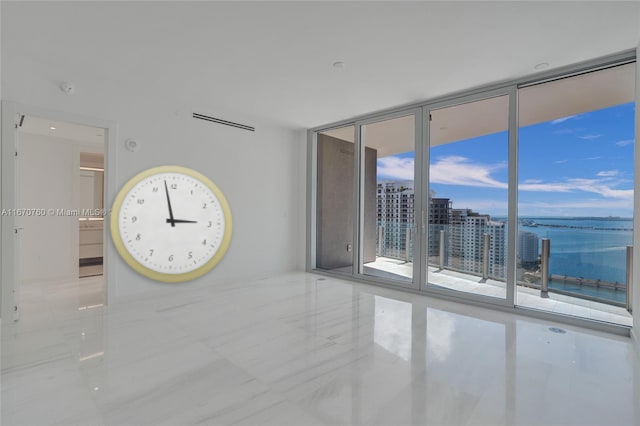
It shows 2 h 58 min
